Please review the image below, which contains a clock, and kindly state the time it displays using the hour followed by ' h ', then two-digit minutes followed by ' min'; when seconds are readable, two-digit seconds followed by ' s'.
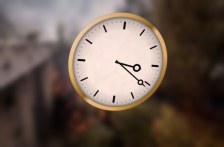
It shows 3 h 21 min
